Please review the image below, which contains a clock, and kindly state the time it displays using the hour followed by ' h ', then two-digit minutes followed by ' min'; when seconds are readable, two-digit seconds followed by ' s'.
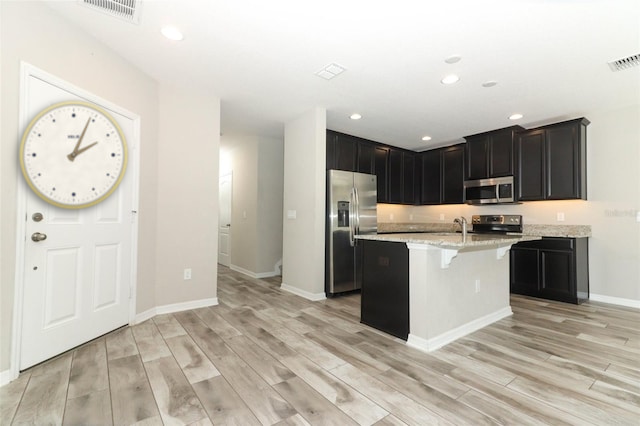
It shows 2 h 04 min
